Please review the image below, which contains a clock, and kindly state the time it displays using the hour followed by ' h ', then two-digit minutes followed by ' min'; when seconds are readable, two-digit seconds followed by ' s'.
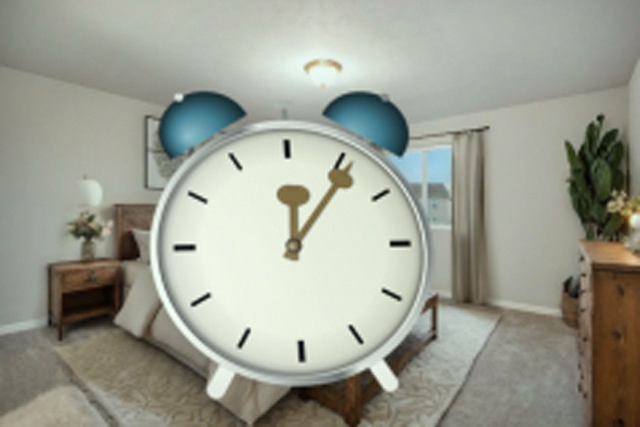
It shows 12 h 06 min
